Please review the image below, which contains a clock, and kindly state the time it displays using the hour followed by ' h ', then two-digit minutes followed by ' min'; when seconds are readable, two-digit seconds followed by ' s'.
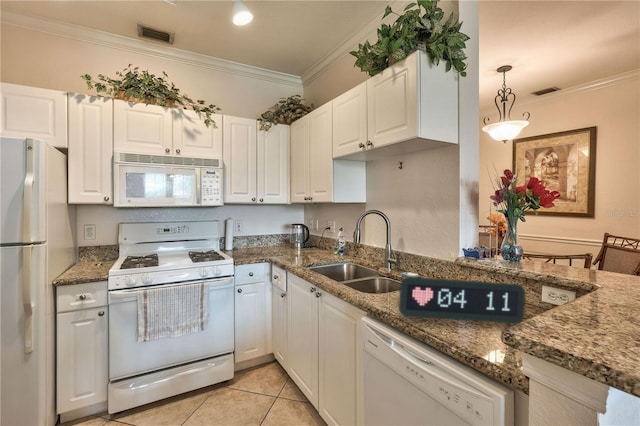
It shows 4 h 11 min
